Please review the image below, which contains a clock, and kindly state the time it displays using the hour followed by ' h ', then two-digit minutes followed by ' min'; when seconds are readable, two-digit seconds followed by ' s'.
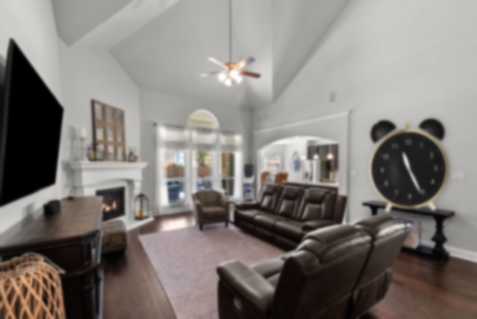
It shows 11 h 26 min
